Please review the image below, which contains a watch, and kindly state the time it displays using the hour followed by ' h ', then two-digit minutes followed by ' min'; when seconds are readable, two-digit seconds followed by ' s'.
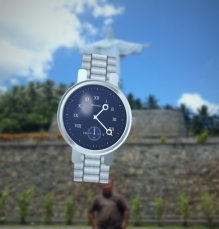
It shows 1 h 22 min
